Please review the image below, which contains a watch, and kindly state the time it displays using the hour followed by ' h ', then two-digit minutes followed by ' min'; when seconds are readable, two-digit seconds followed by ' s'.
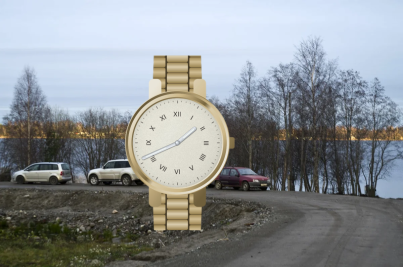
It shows 1 h 41 min
